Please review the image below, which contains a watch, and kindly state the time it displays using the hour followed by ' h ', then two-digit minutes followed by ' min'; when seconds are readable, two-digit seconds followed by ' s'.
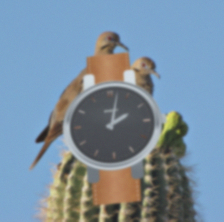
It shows 2 h 02 min
